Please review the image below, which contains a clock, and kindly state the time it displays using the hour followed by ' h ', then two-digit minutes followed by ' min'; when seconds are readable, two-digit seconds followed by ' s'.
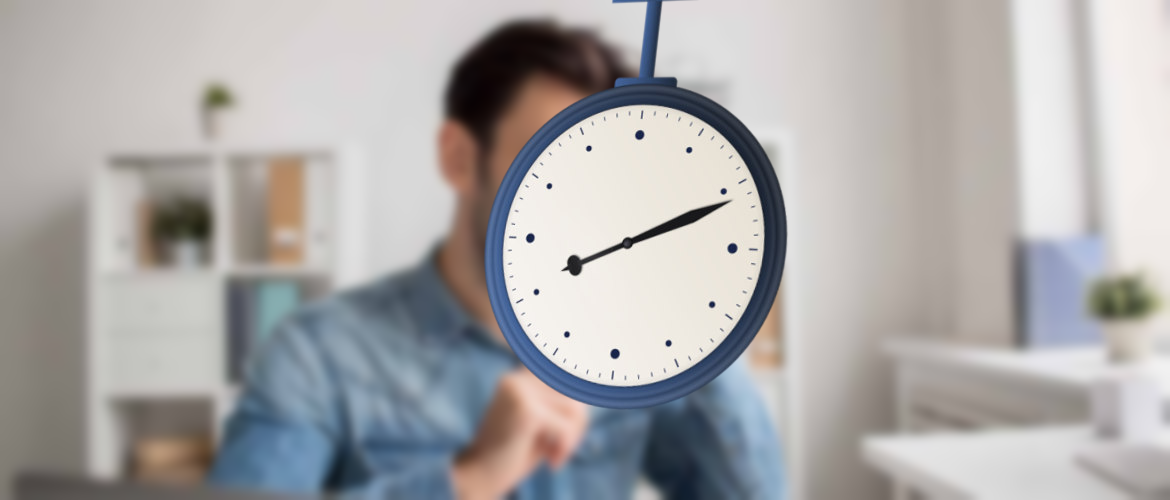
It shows 8 h 11 min
